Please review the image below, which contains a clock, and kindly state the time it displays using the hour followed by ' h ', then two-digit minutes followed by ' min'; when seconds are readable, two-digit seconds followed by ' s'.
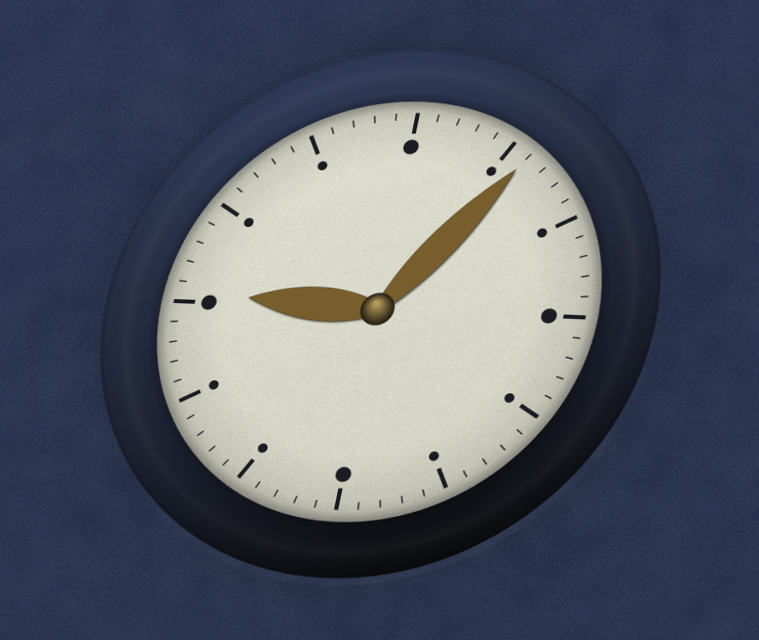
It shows 9 h 06 min
